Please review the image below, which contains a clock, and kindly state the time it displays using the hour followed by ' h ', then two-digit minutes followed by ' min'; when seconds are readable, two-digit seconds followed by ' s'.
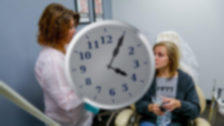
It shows 4 h 05 min
